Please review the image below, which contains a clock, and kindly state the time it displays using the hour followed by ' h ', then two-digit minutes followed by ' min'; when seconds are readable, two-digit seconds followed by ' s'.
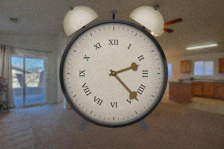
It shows 2 h 23 min
